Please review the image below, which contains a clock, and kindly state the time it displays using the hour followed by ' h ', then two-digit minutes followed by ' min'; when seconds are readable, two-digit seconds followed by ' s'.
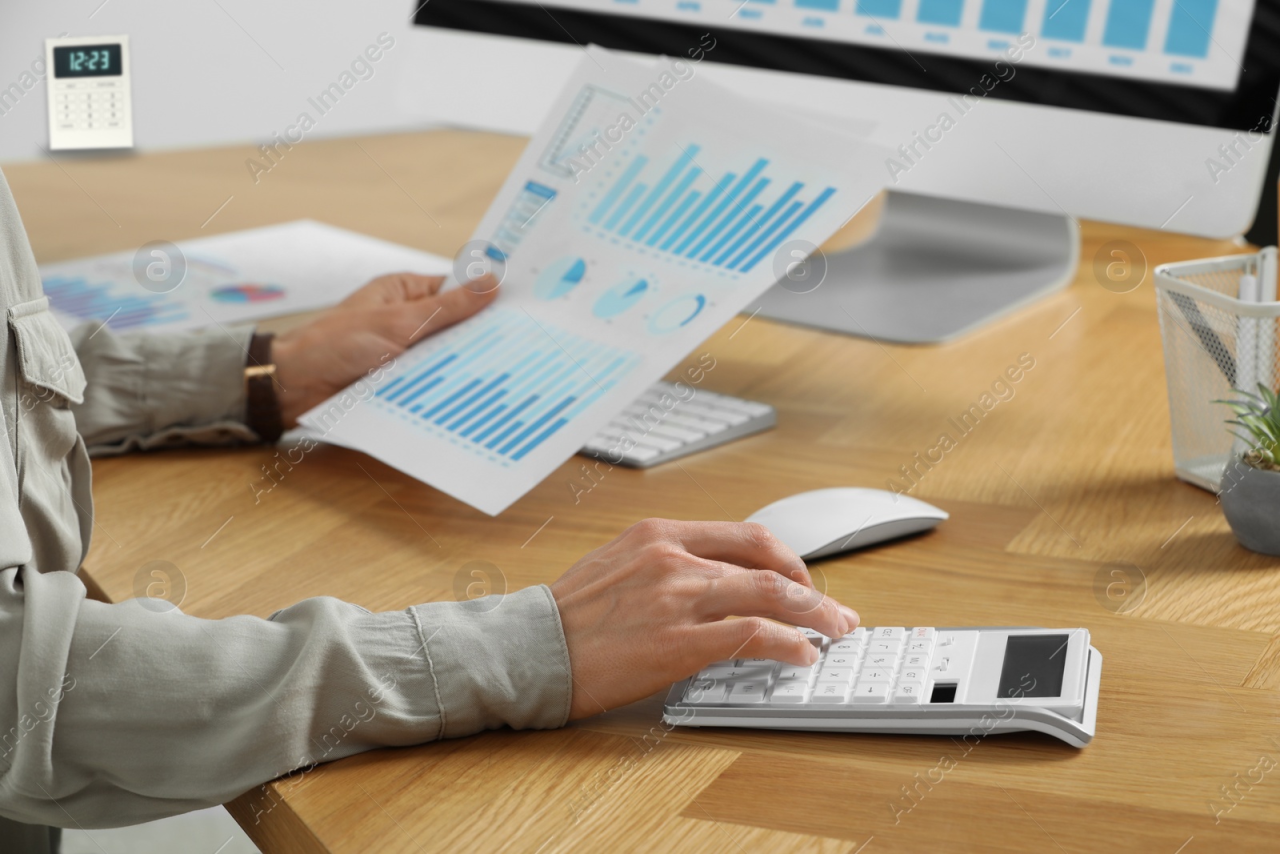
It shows 12 h 23 min
